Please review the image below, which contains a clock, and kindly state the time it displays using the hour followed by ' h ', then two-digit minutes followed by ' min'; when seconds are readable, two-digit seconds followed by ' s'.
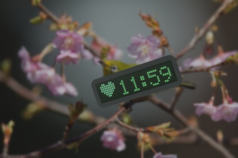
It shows 11 h 59 min
